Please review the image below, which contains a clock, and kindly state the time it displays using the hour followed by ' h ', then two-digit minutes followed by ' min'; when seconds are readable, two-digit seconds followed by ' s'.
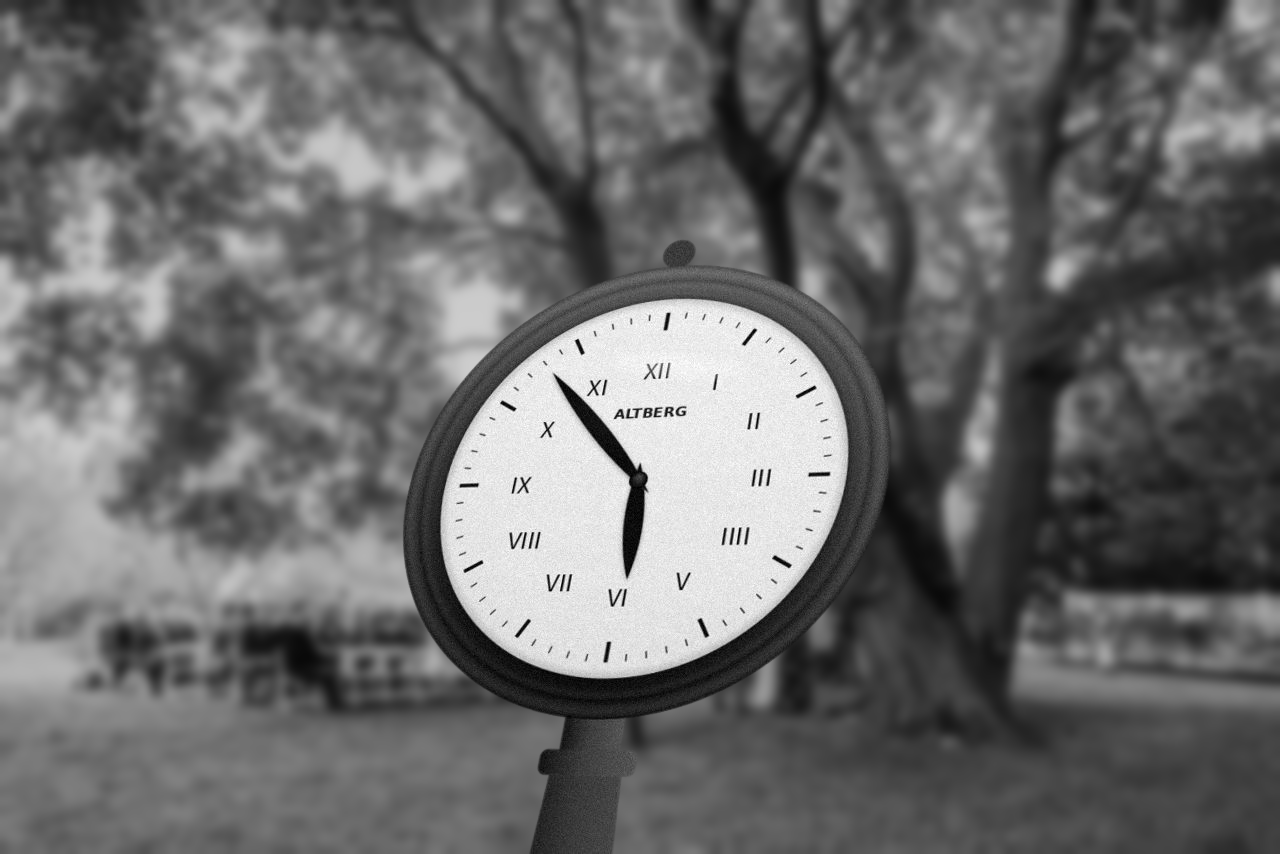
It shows 5 h 53 min
